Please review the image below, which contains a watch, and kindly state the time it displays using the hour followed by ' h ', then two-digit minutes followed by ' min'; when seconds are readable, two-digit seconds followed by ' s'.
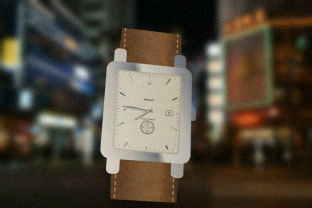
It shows 7 h 46 min
